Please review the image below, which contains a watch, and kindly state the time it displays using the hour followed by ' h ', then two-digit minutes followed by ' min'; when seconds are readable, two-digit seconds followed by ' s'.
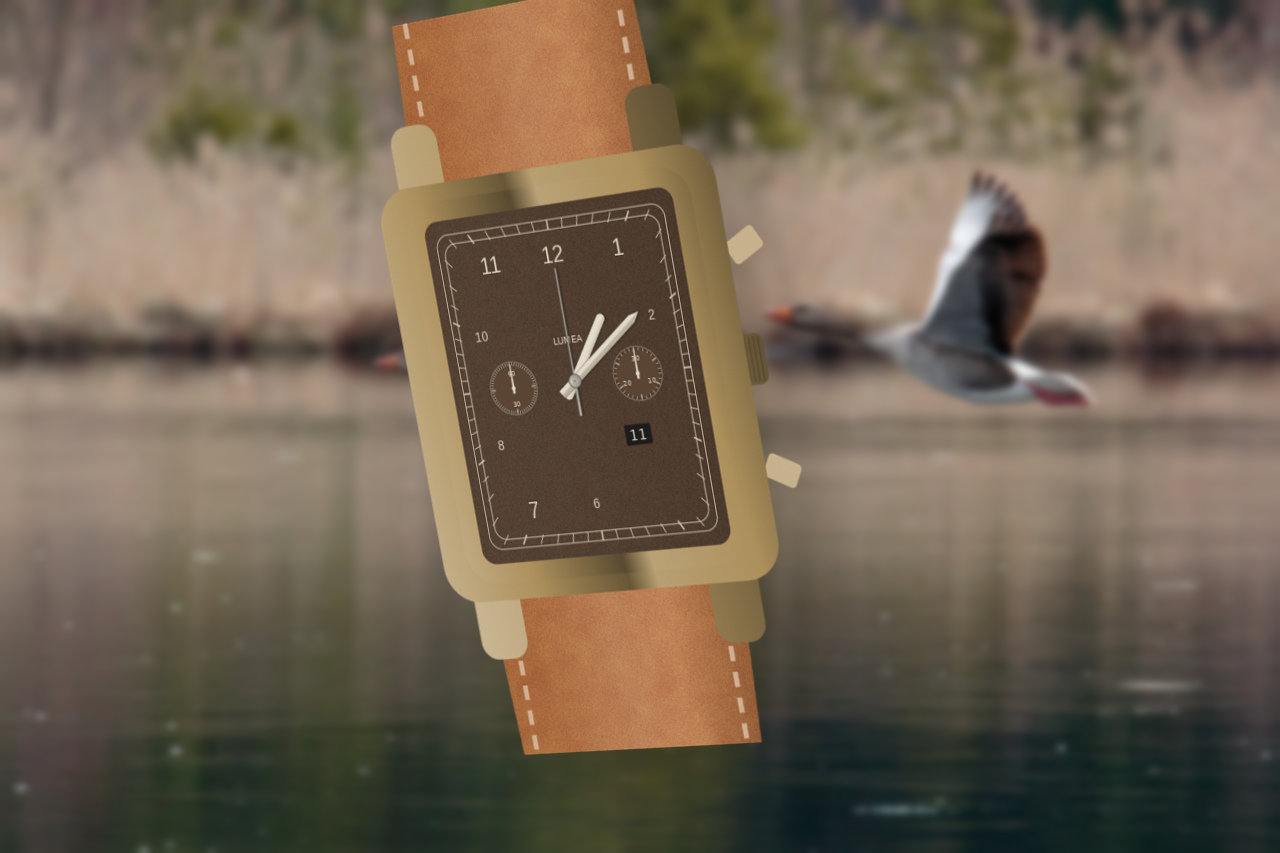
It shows 1 h 09 min
